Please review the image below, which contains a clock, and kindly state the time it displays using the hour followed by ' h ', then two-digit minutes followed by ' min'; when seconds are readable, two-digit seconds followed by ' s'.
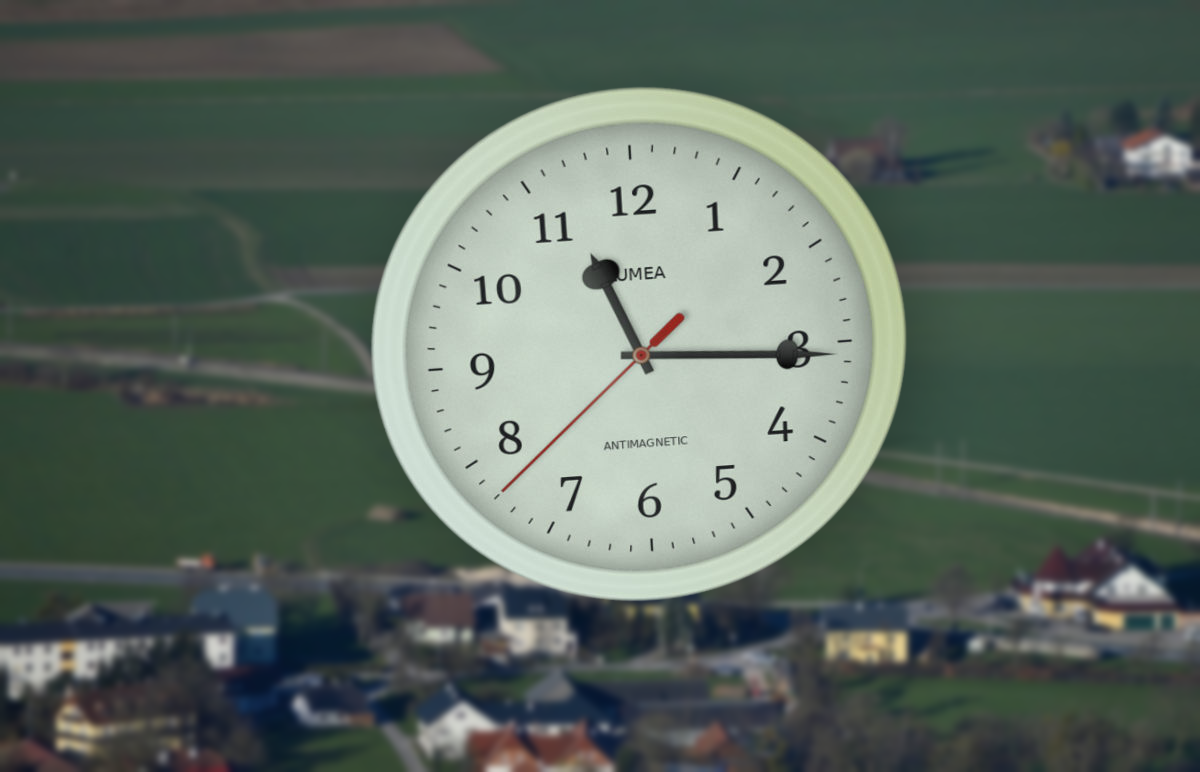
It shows 11 h 15 min 38 s
